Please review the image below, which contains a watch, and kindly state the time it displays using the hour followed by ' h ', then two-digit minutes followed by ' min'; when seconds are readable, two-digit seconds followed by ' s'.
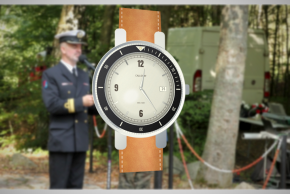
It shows 12 h 24 min
